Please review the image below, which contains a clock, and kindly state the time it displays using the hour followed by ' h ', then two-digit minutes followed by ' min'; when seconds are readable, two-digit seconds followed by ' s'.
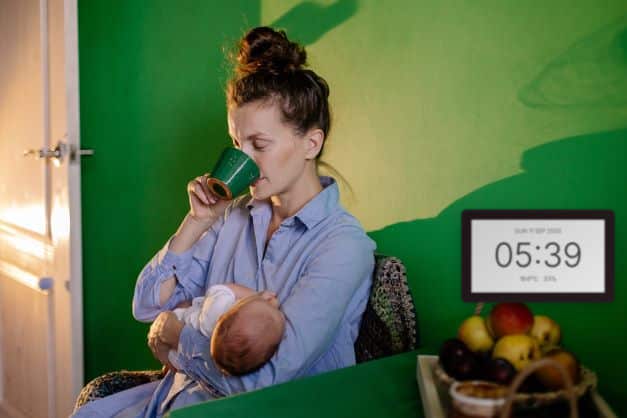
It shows 5 h 39 min
